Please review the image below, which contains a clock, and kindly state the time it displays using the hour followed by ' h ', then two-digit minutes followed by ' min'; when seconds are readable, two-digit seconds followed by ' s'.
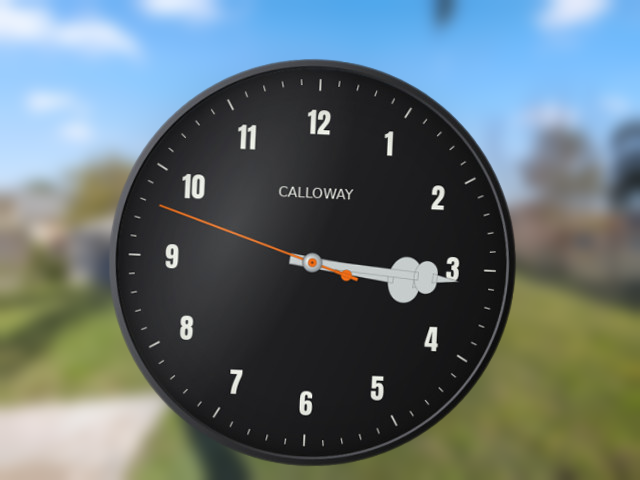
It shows 3 h 15 min 48 s
